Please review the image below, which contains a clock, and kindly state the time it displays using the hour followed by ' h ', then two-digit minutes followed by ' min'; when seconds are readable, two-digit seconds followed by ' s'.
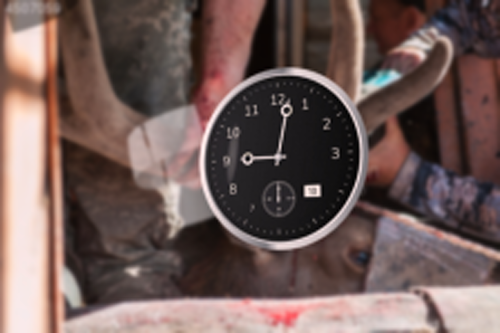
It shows 9 h 02 min
